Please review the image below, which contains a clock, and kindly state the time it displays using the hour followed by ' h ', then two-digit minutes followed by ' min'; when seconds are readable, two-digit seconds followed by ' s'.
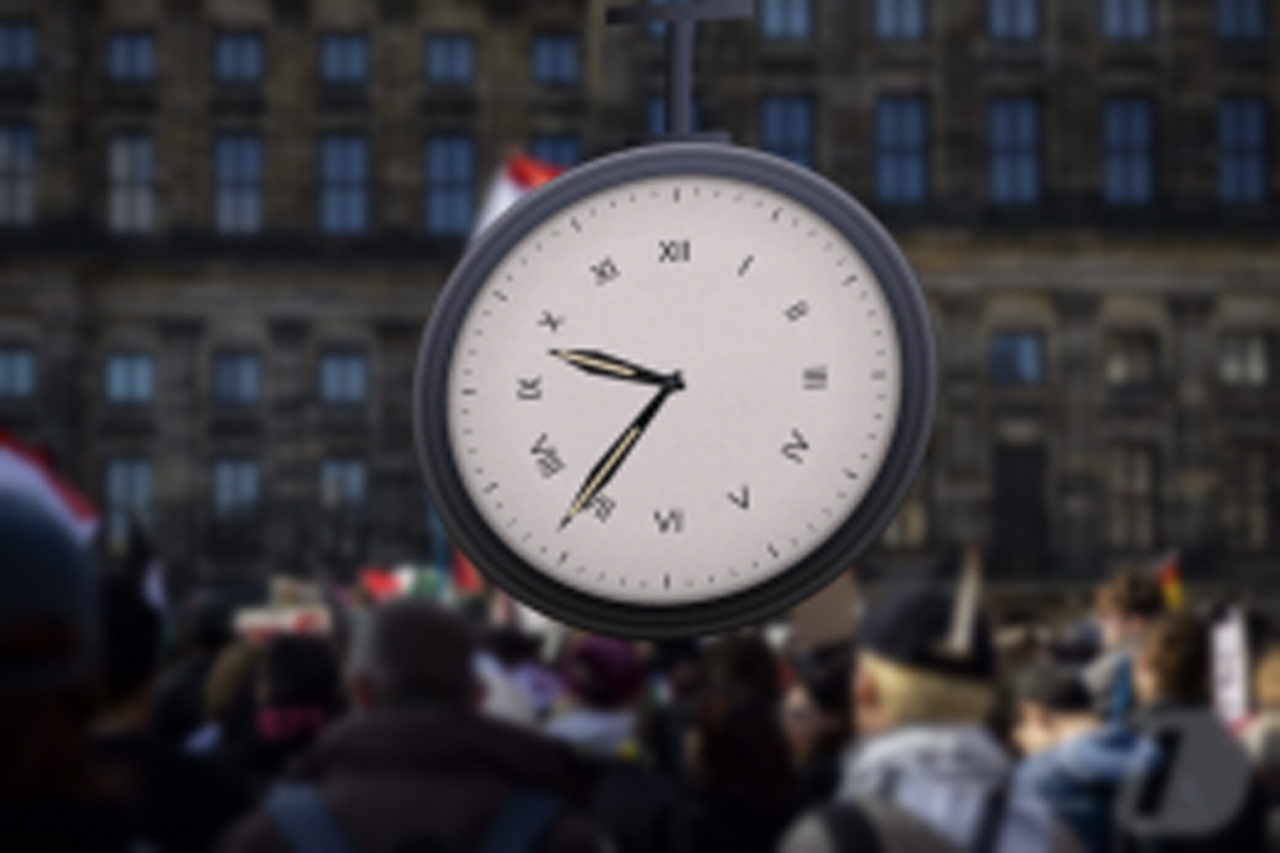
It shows 9 h 36 min
